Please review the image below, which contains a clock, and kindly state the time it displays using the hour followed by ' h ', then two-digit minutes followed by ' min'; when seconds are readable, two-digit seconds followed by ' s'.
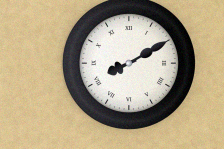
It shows 8 h 10 min
